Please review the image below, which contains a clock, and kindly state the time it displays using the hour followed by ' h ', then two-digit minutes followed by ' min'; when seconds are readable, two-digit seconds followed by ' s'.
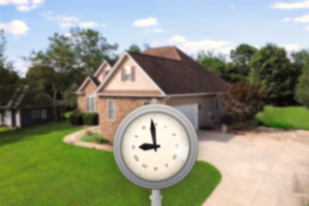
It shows 8 h 59 min
